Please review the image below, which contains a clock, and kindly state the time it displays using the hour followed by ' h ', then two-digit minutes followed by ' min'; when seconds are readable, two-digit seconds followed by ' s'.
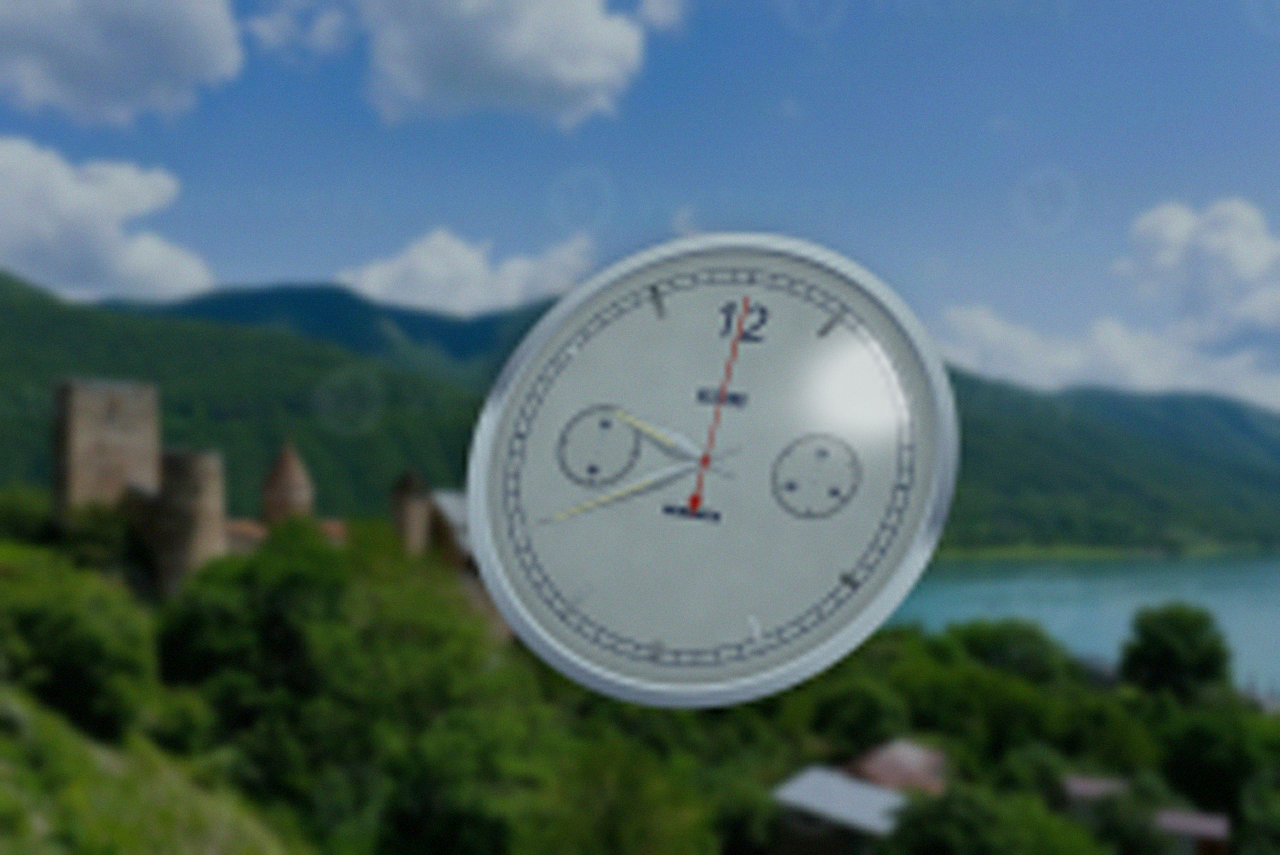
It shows 9 h 40 min
